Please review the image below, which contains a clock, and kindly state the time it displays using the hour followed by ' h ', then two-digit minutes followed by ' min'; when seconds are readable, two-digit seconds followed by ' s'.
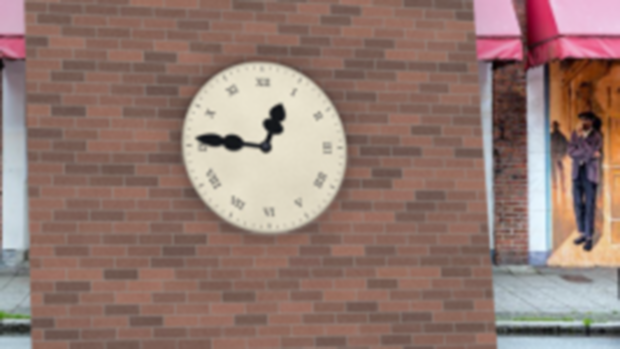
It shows 12 h 46 min
